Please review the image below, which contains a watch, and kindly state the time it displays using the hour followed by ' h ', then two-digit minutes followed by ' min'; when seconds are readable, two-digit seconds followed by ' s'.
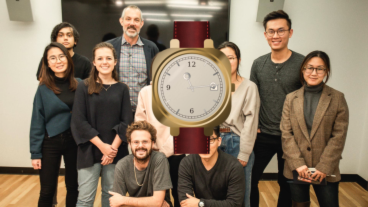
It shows 11 h 14 min
